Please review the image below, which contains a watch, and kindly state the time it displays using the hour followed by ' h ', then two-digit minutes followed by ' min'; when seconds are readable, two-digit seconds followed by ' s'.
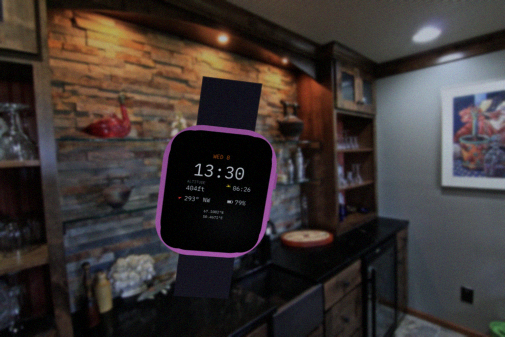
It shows 13 h 30 min
